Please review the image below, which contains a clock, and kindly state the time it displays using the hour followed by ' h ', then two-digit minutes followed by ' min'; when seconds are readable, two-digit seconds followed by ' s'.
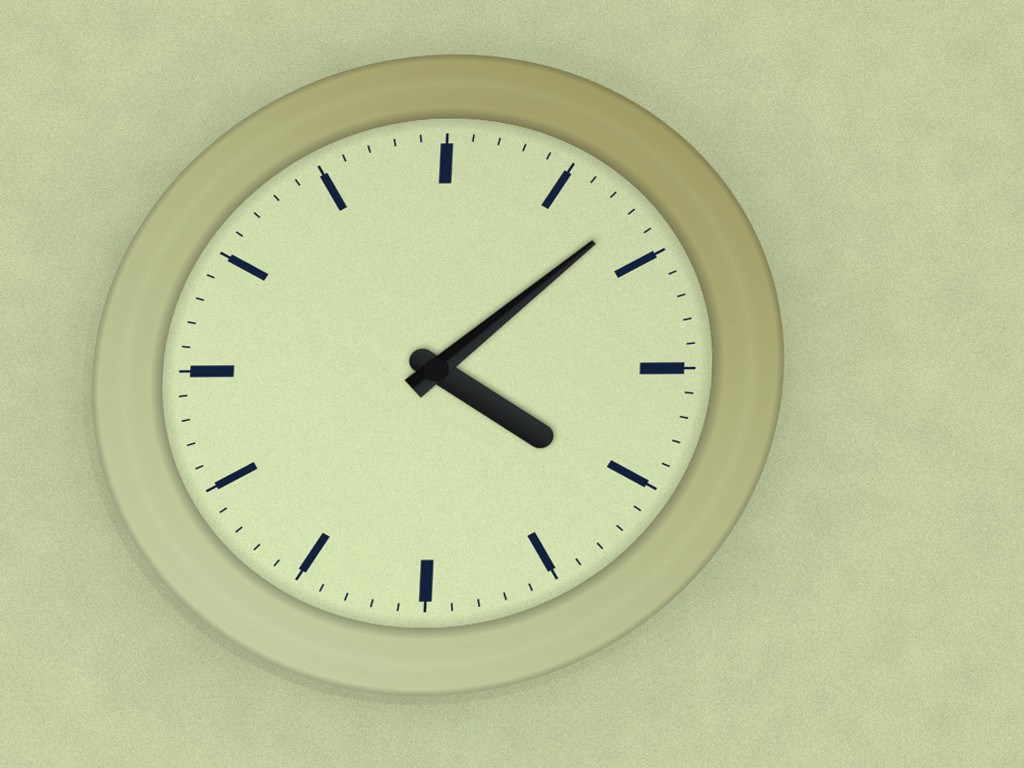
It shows 4 h 08 min
